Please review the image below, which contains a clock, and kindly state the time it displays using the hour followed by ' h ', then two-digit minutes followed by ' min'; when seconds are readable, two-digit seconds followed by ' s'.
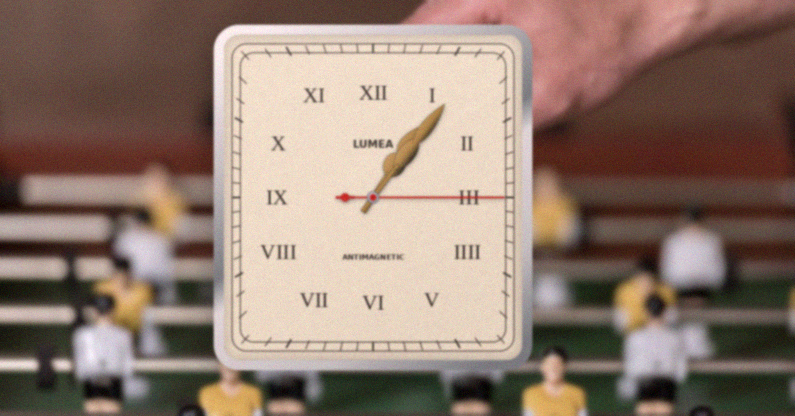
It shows 1 h 06 min 15 s
